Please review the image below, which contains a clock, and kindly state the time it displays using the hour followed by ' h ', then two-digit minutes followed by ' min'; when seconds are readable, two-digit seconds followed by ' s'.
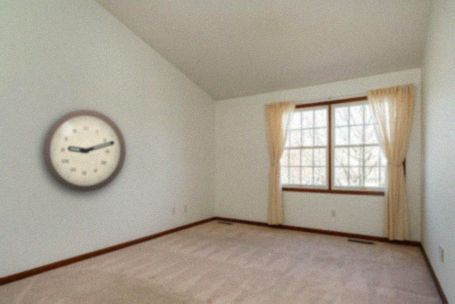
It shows 9 h 12 min
